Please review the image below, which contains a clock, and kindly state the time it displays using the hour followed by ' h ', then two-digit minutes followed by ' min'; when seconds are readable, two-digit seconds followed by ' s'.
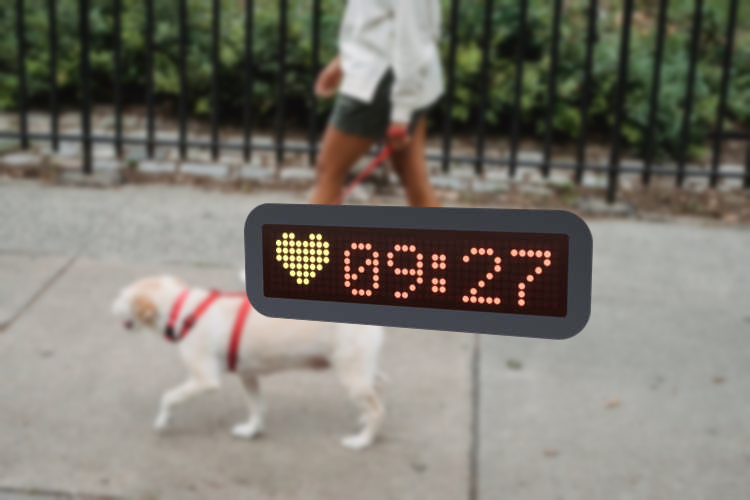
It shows 9 h 27 min
